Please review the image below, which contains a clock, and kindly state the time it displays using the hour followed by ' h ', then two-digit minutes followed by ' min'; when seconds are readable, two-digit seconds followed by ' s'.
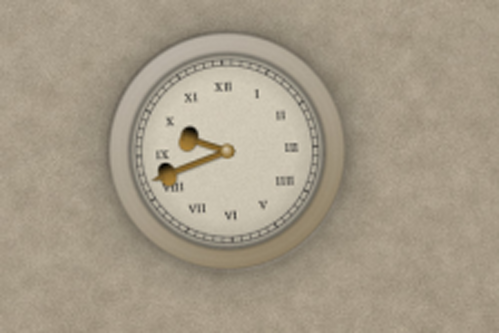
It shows 9 h 42 min
